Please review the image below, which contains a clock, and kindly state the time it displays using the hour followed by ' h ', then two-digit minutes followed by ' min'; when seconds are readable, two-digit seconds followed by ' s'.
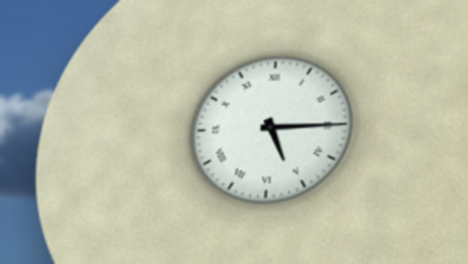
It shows 5 h 15 min
